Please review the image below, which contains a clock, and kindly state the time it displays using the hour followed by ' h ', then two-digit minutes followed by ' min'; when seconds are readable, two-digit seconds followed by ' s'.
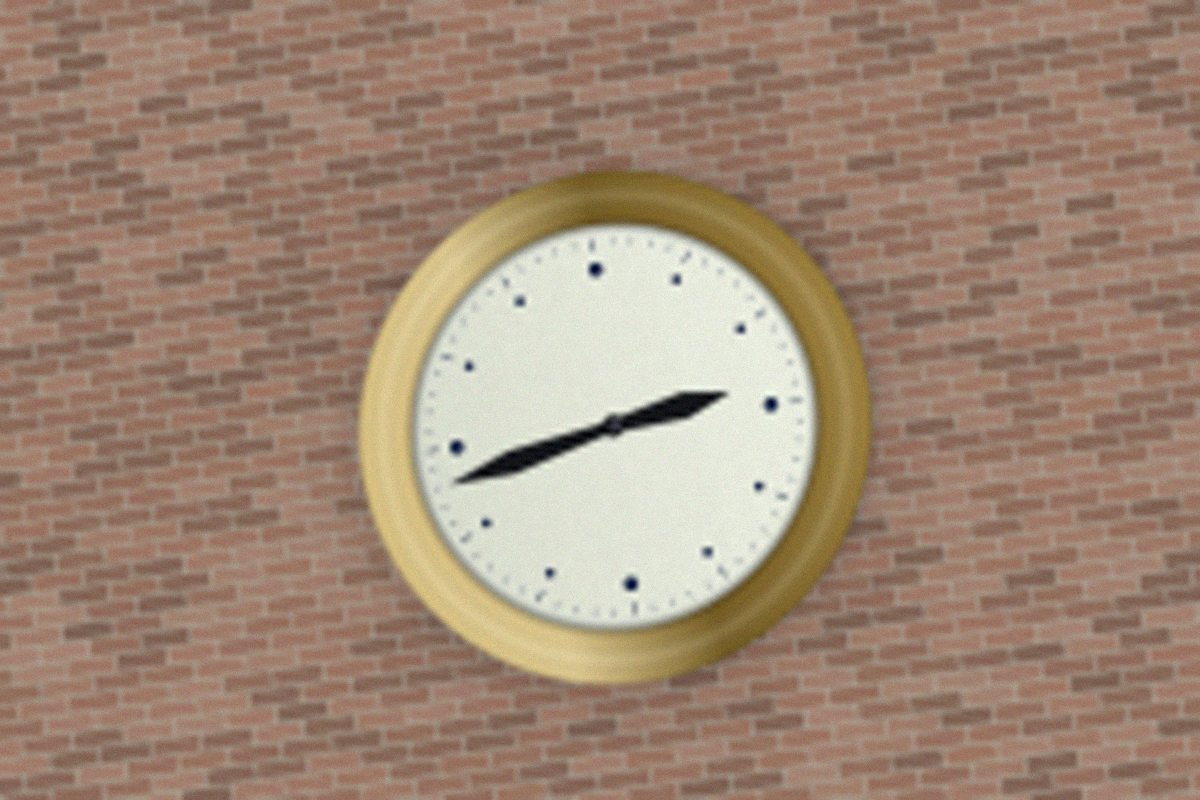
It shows 2 h 43 min
